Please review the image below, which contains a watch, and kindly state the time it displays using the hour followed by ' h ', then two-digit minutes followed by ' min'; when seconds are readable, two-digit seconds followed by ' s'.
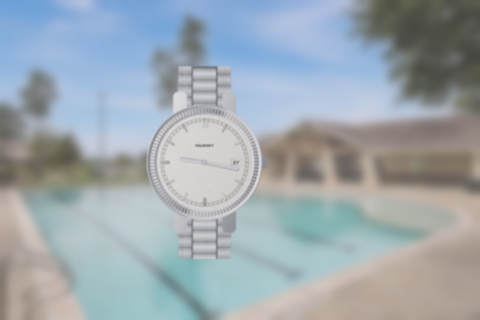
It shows 9 h 17 min
